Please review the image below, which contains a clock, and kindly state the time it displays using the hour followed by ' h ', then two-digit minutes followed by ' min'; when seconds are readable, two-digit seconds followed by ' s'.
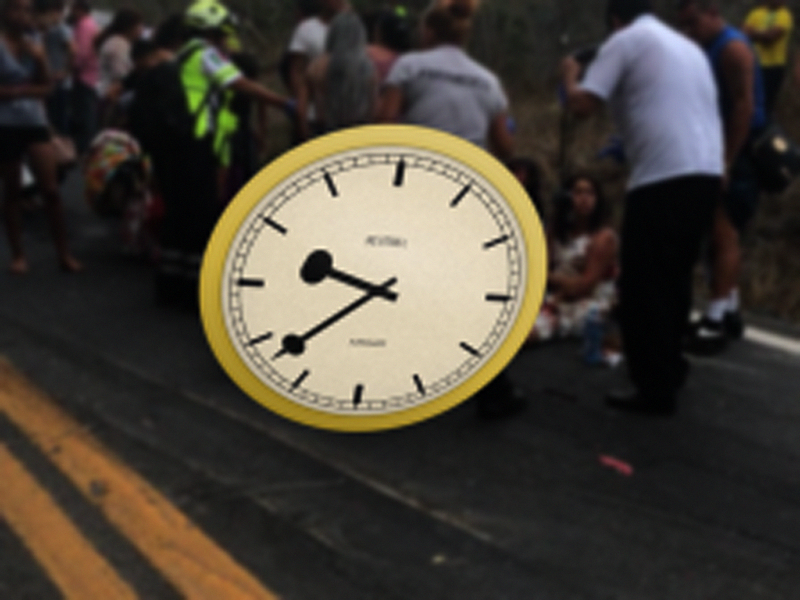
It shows 9 h 38 min
